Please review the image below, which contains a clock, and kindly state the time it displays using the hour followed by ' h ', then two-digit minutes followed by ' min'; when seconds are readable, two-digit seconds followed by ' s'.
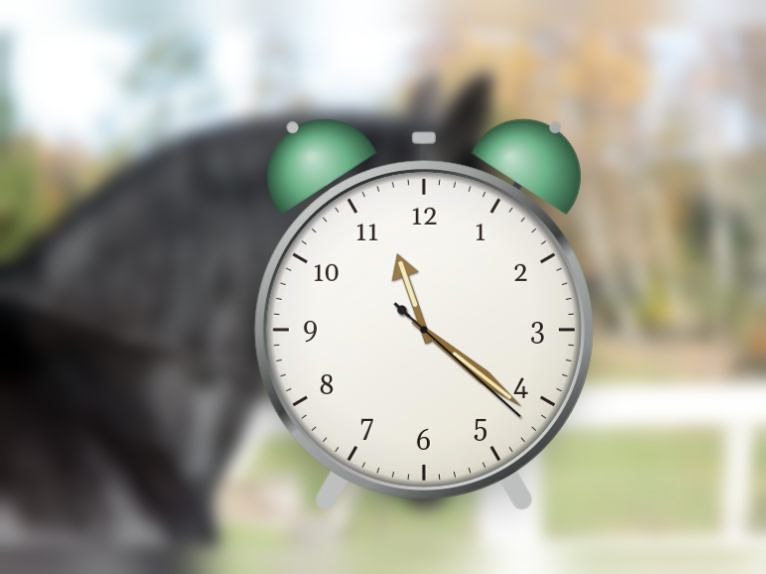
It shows 11 h 21 min 22 s
